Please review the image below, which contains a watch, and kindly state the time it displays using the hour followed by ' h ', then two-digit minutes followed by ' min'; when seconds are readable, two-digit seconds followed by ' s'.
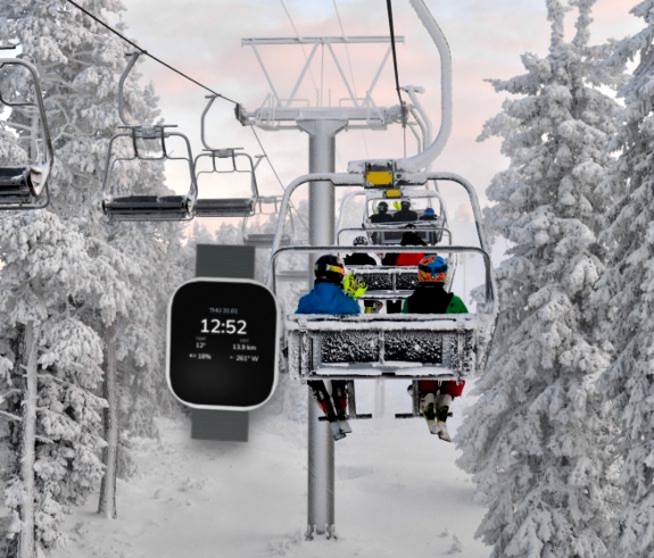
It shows 12 h 52 min
